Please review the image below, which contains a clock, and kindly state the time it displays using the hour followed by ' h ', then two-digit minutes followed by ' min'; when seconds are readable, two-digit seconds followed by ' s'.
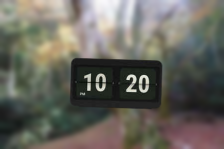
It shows 10 h 20 min
